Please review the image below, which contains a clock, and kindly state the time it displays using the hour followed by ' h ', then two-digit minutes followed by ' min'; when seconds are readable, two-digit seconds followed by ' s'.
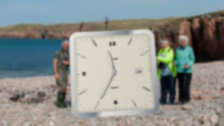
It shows 11 h 35 min
